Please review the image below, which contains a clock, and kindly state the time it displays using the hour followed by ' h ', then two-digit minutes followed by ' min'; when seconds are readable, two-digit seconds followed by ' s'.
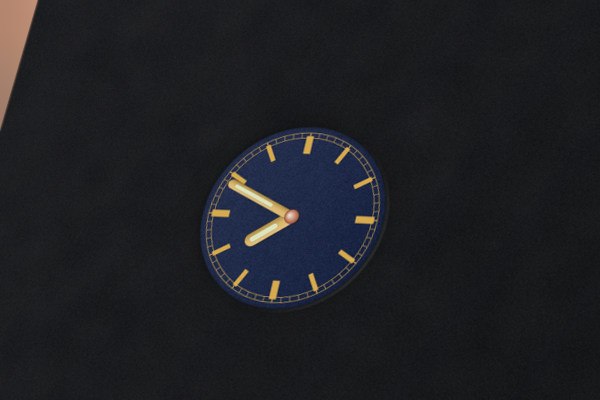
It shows 7 h 49 min
